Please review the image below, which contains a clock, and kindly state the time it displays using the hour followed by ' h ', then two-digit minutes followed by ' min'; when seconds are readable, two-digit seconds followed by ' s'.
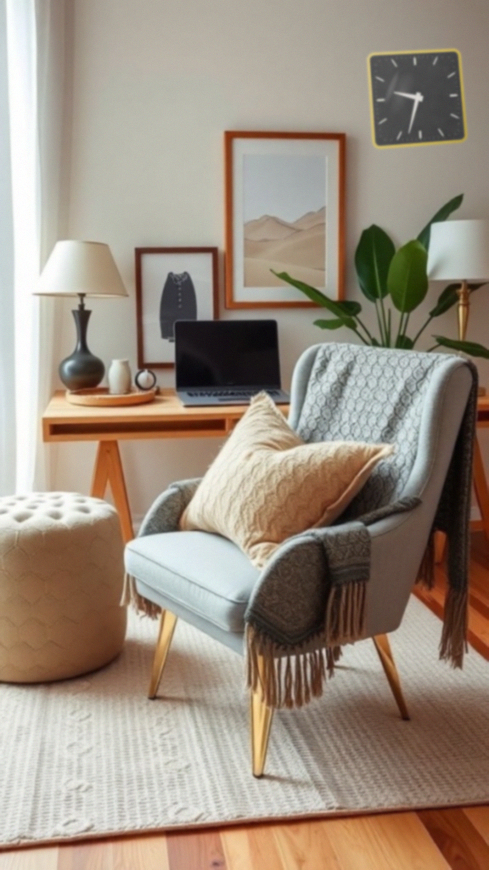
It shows 9 h 33 min
